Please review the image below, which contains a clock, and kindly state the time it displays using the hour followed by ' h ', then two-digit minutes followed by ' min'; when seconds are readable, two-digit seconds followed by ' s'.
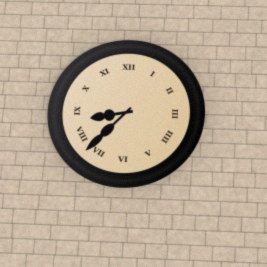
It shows 8 h 37 min
